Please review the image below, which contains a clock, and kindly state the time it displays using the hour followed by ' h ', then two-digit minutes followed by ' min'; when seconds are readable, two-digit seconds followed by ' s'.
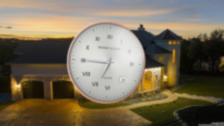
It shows 6 h 45 min
